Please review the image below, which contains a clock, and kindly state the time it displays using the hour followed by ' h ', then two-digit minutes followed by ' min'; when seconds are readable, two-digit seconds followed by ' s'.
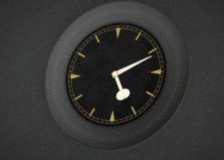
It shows 5 h 11 min
